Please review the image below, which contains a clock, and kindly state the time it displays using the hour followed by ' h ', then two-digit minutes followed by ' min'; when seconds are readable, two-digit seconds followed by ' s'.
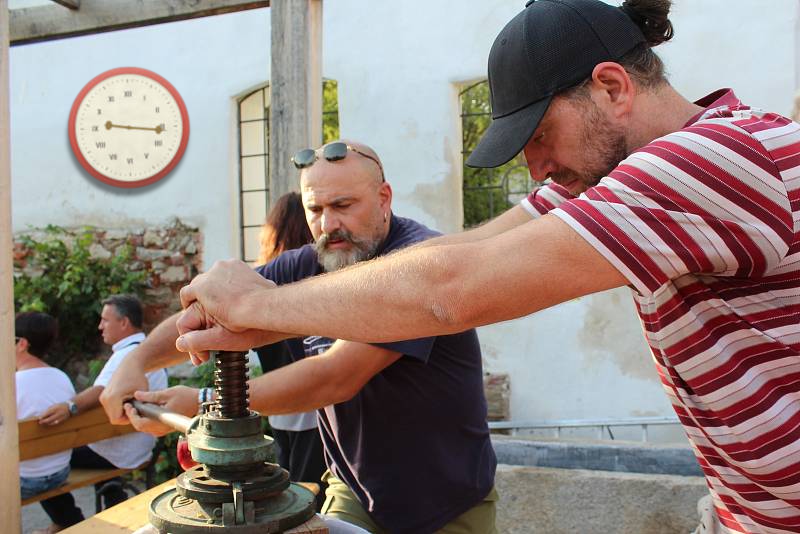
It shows 9 h 16 min
